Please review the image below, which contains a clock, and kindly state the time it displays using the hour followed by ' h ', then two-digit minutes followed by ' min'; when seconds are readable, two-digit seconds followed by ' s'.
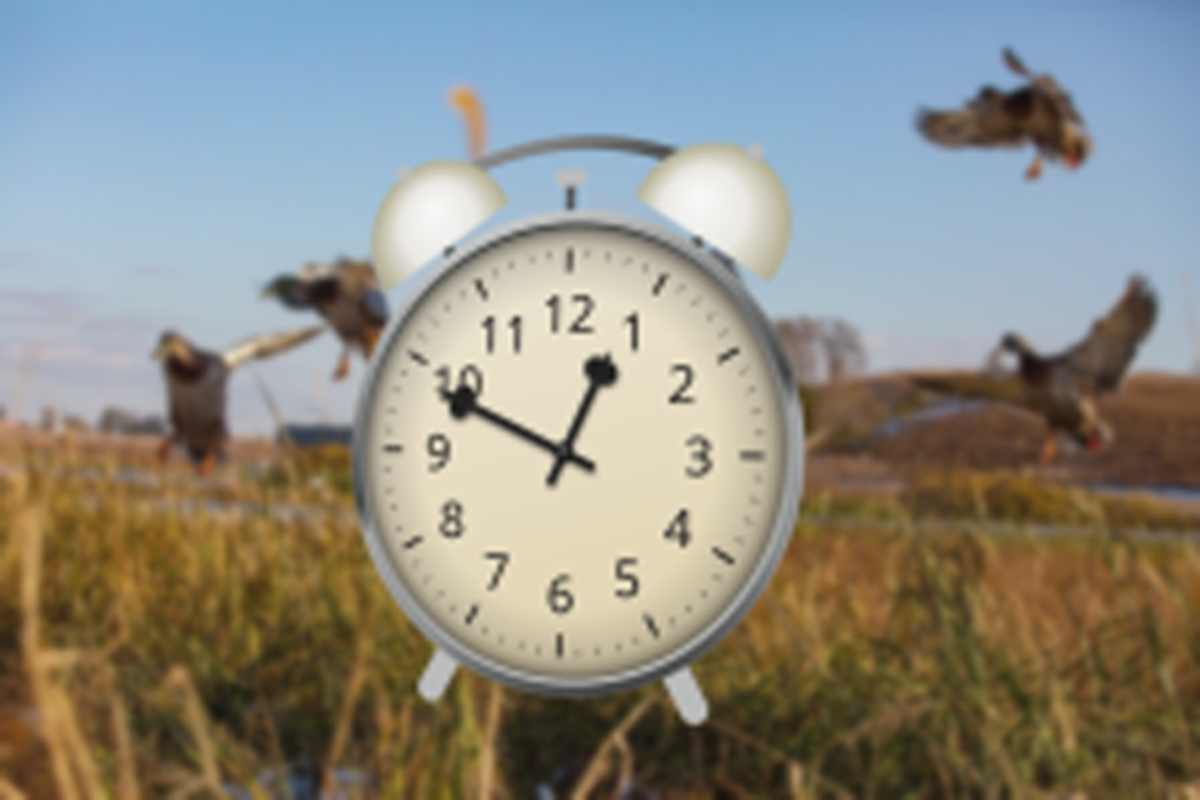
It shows 12 h 49 min
